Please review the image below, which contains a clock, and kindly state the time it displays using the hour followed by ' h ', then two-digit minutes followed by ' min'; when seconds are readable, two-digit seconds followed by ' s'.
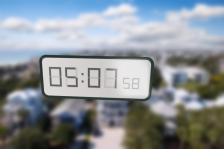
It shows 5 h 07 min 58 s
